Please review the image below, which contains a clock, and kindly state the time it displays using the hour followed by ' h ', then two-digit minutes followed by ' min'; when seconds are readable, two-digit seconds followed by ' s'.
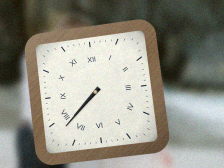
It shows 7 h 38 min
